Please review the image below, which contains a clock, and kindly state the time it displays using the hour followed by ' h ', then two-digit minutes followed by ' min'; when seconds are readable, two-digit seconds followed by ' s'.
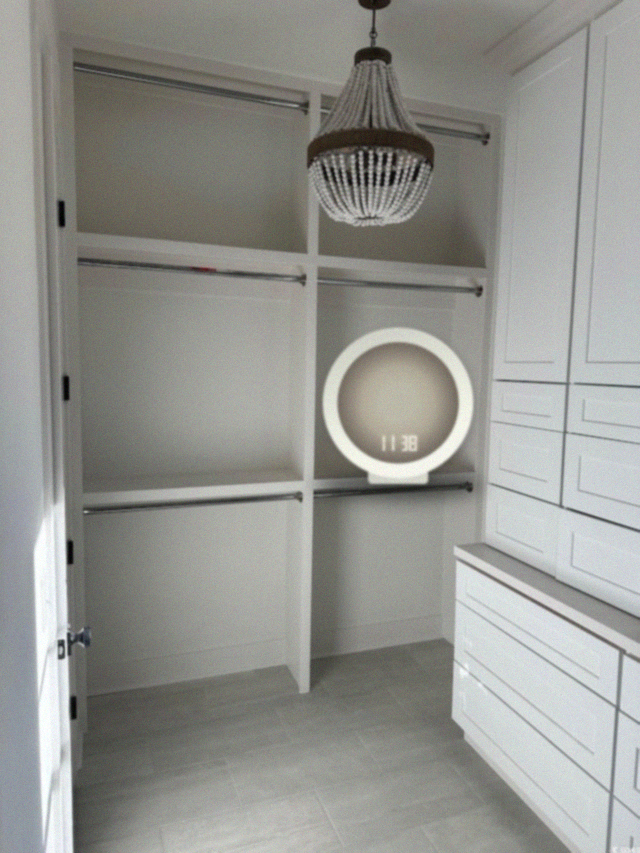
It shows 11 h 38 min
